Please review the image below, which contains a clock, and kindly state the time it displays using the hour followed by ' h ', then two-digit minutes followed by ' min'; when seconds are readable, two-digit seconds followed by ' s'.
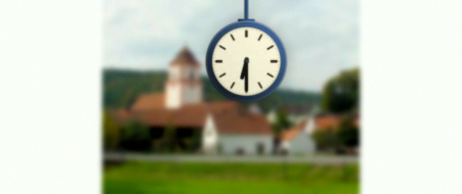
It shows 6 h 30 min
